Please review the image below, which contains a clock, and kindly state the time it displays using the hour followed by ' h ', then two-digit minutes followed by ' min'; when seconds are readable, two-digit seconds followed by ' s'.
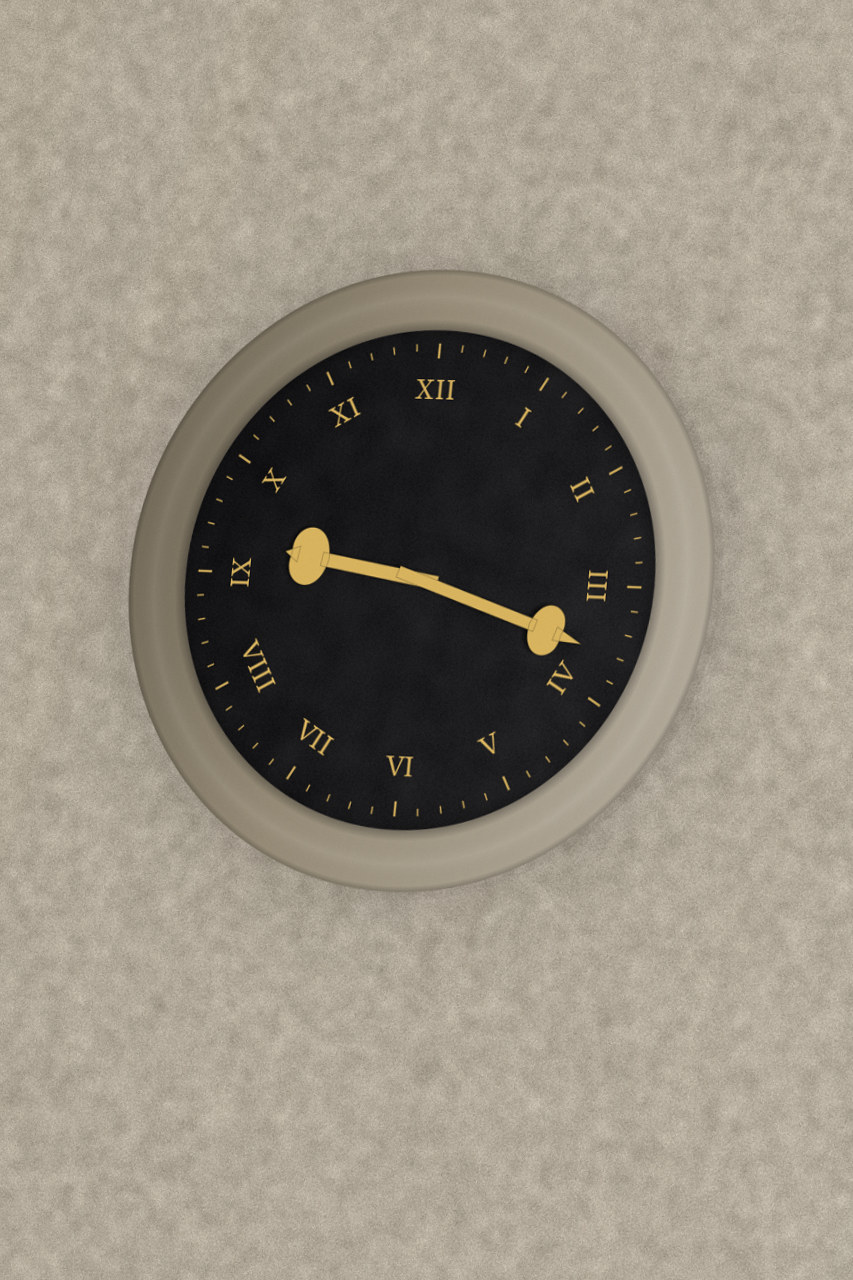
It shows 9 h 18 min
